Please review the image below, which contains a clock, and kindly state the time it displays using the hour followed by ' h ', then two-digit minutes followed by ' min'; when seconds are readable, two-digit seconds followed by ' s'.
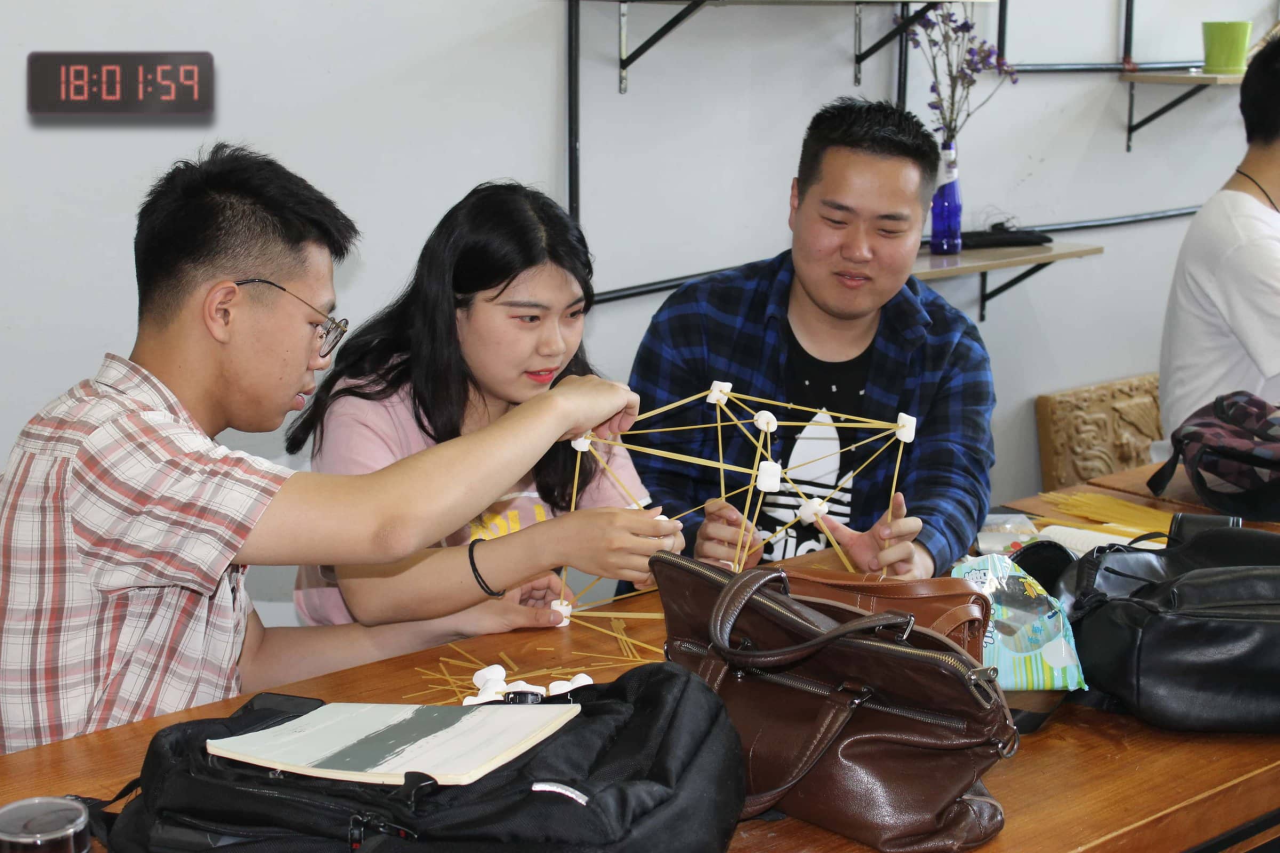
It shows 18 h 01 min 59 s
